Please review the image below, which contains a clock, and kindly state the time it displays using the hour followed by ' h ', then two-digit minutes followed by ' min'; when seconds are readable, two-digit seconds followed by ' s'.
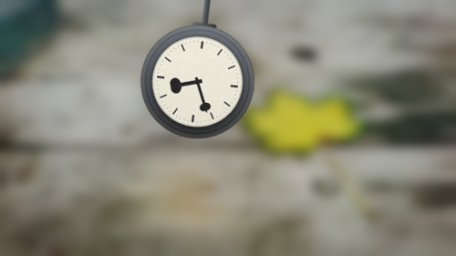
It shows 8 h 26 min
